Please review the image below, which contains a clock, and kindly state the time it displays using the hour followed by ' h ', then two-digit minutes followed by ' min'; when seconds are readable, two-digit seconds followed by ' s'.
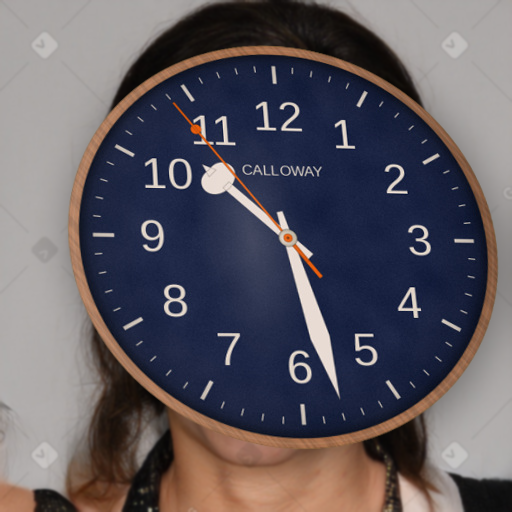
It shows 10 h 27 min 54 s
